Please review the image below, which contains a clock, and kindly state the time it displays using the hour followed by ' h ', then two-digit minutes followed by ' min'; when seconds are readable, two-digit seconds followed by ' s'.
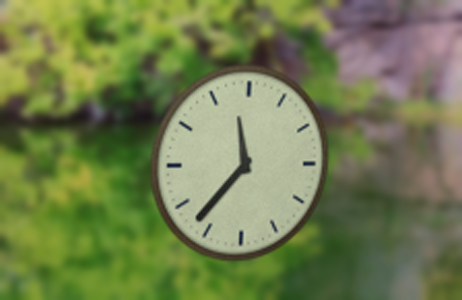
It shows 11 h 37 min
